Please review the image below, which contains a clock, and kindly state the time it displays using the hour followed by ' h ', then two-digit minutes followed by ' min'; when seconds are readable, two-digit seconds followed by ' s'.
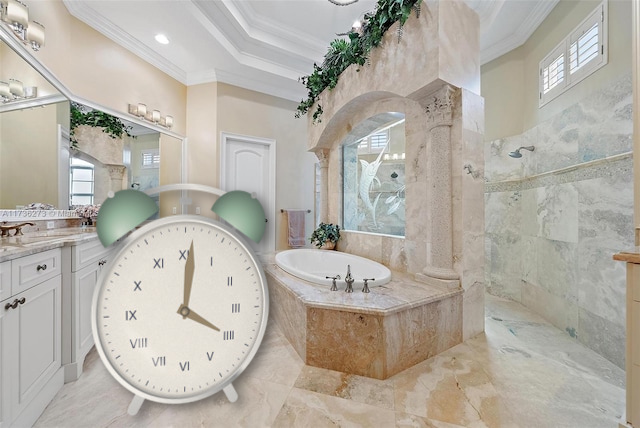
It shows 4 h 01 min
